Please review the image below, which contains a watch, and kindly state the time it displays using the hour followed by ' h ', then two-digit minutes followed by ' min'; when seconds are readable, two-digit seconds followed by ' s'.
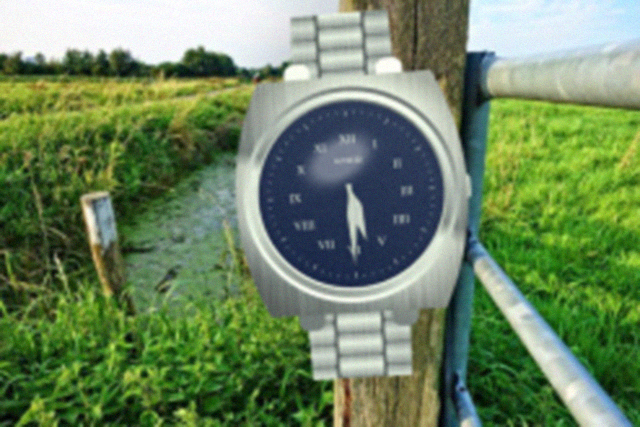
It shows 5 h 30 min
